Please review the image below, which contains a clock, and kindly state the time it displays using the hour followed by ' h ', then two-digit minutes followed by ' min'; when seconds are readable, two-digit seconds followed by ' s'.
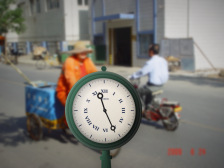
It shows 11 h 26 min
